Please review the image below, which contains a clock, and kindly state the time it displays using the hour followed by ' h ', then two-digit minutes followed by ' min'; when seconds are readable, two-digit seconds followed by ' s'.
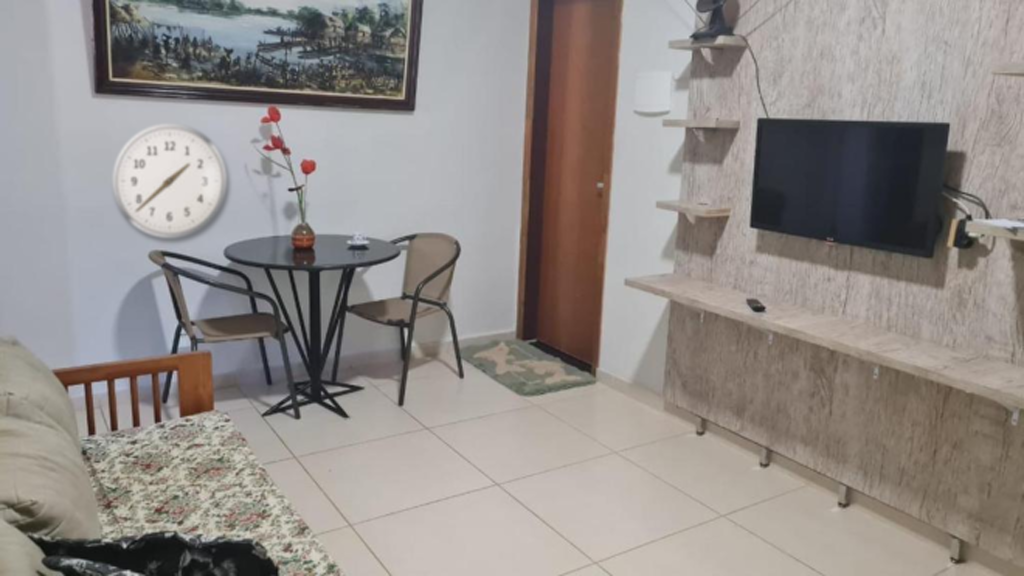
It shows 1 h 38 min
